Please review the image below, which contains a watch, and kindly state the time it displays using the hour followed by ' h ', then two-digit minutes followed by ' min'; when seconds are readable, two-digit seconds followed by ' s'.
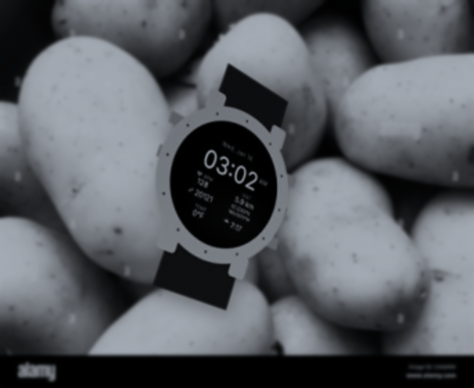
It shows 3 h 02 min
